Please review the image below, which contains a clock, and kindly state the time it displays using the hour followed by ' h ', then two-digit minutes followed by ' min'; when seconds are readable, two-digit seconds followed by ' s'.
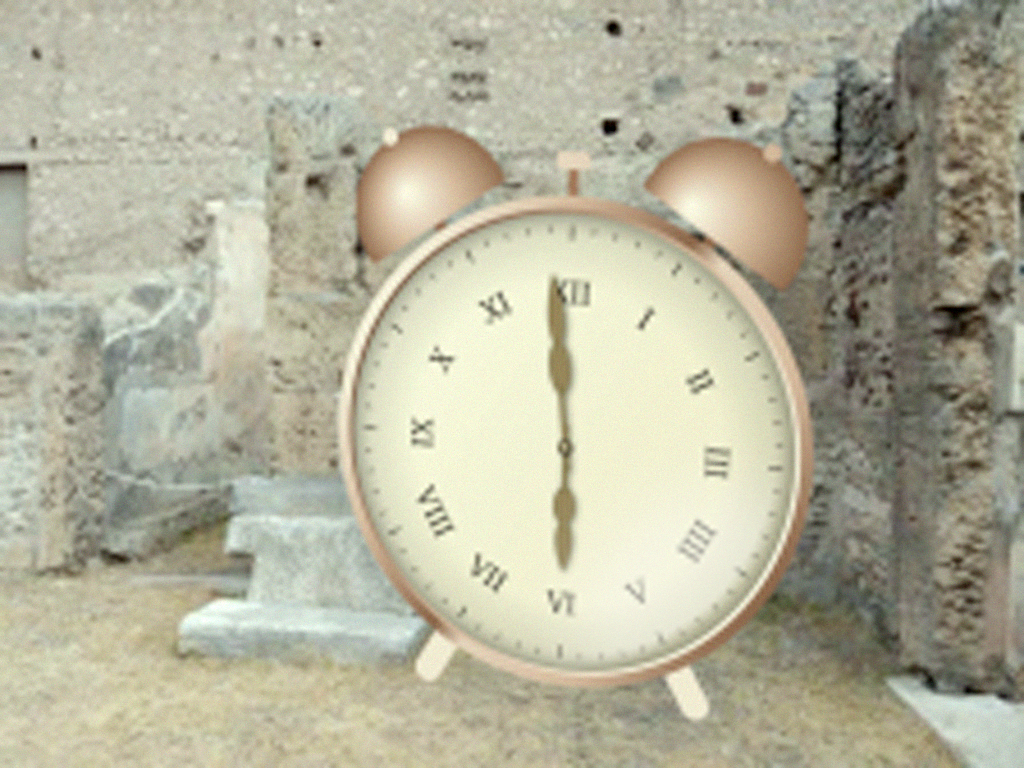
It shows 5 h 59 min
